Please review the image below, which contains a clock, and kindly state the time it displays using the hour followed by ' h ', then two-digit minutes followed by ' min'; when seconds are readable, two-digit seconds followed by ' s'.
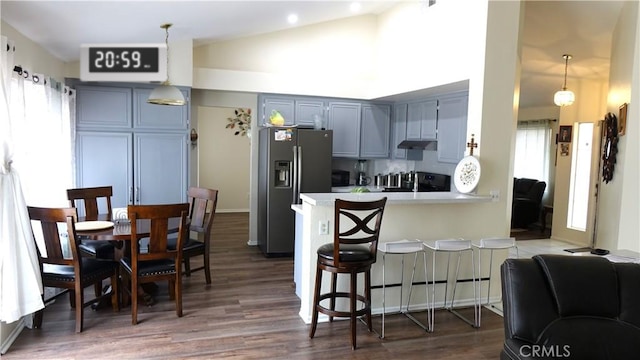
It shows 20 h 59 min
